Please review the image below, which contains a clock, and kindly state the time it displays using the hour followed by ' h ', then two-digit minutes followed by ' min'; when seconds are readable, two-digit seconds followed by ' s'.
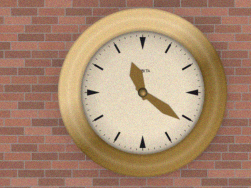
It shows 11 h 21 min
